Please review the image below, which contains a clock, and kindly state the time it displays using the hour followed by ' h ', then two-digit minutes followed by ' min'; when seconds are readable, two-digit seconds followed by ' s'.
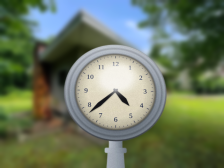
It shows 4 h 38 min
